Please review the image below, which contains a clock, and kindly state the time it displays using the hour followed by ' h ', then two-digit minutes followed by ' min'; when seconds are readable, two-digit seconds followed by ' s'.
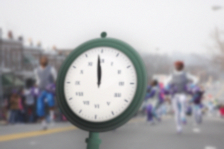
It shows 11 h 59 min
